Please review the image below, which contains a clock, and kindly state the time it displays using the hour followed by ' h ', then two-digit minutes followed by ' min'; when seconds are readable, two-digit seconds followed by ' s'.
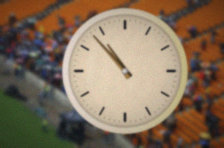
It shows 10 h 53 min
